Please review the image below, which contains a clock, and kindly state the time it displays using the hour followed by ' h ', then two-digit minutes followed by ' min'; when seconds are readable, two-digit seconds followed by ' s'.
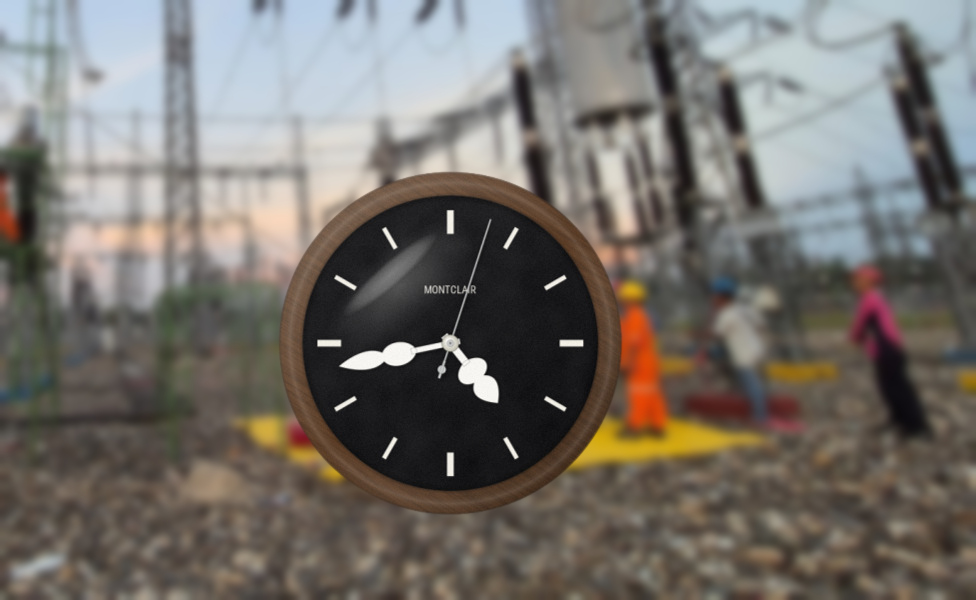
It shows 4 h 43 min 03 s
